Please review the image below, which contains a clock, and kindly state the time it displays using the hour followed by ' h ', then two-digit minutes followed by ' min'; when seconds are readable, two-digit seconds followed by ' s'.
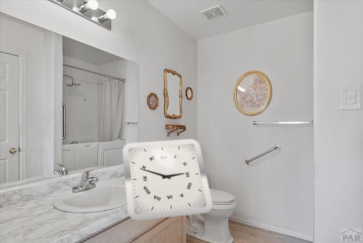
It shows 2 h 49 min
